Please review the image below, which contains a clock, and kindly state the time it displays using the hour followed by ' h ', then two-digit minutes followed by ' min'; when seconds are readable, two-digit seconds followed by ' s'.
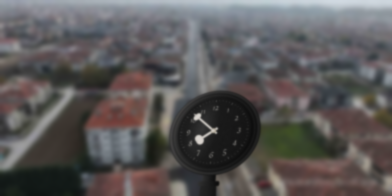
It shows 7 h 52 min
